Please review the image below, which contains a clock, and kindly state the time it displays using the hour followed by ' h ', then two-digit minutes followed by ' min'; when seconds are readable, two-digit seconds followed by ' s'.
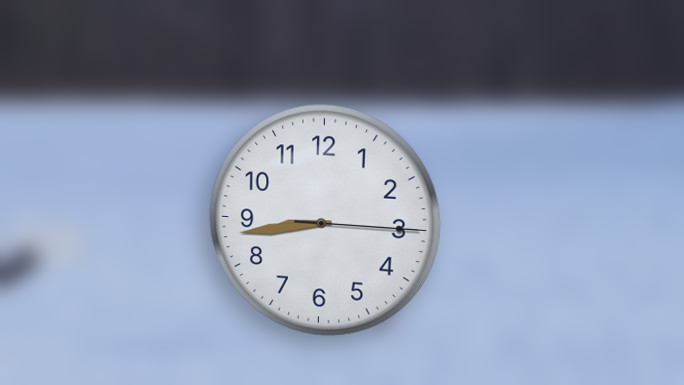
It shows 8 h 43 min 15 s
